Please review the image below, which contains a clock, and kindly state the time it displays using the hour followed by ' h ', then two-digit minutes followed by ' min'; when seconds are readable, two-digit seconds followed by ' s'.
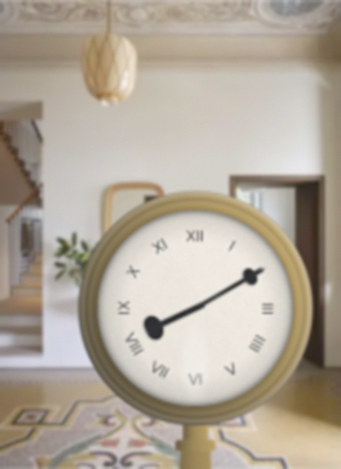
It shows 8 h 10 min
